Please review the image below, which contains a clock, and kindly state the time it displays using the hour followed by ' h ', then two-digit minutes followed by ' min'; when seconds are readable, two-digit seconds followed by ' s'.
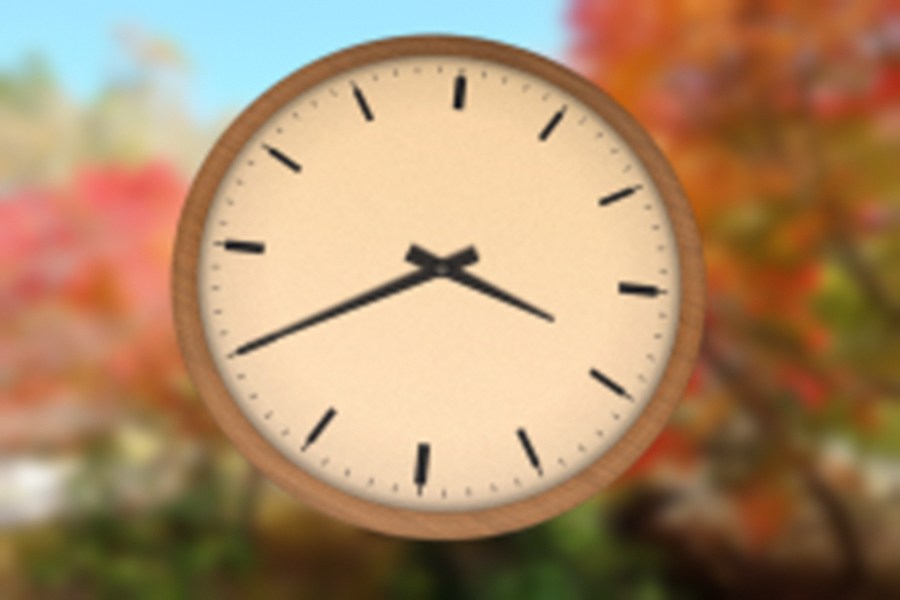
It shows 3 h 40 min
